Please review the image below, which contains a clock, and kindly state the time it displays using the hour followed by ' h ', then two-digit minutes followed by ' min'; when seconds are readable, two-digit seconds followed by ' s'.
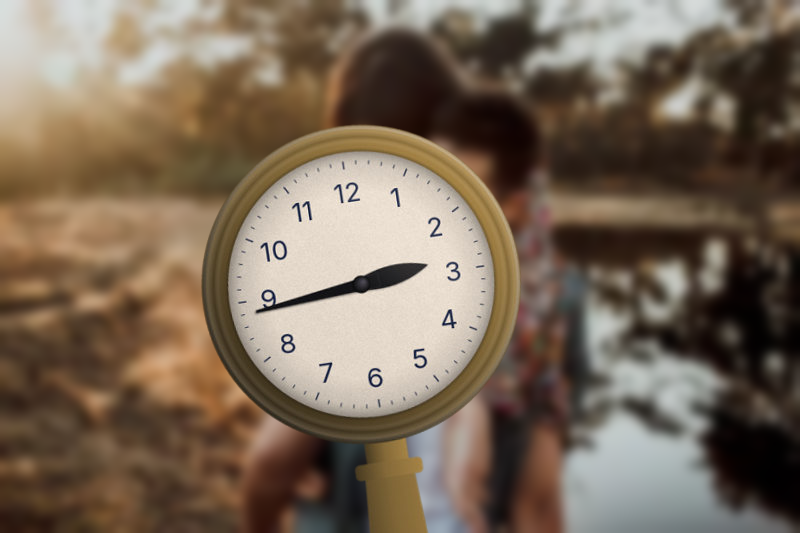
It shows 2 h 44 min
